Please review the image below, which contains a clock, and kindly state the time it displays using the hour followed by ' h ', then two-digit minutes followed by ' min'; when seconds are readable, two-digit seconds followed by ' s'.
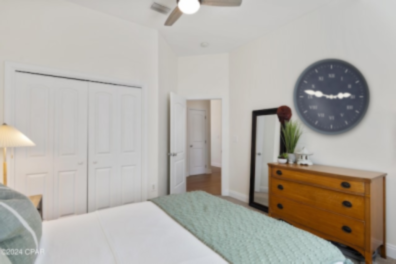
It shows 2 h 47 min
